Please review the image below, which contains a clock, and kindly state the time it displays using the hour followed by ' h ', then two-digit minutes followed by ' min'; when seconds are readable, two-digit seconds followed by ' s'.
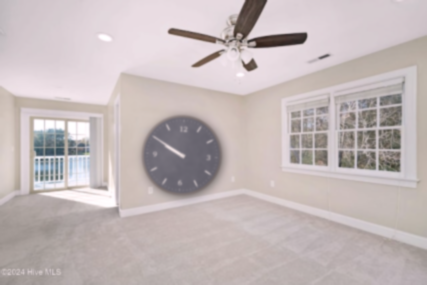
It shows 9 h 50 min
